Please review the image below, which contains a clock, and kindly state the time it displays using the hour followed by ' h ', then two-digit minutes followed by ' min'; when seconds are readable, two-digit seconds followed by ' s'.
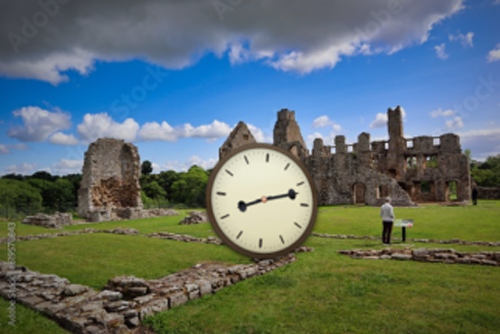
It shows 8 h 12 min
